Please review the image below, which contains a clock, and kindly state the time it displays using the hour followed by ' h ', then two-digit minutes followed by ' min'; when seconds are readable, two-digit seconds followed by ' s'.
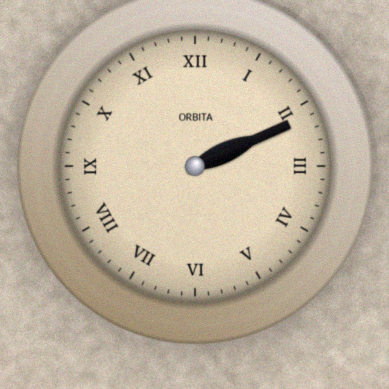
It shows 2 h 11 min
